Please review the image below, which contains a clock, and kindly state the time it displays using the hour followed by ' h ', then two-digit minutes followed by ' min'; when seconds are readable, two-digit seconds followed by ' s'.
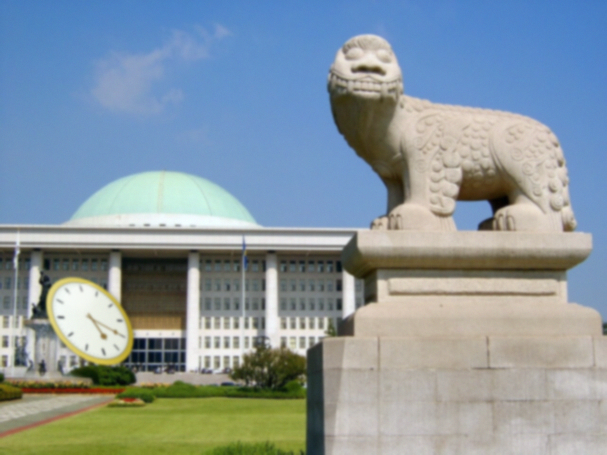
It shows 5 h 20 min
